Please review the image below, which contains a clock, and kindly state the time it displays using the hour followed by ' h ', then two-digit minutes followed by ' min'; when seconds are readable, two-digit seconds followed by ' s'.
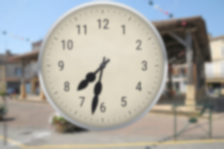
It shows 7 h 32 min
